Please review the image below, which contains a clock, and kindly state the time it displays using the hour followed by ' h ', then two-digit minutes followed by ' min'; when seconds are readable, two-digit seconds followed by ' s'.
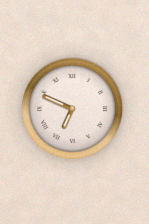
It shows 6 h 49 min
